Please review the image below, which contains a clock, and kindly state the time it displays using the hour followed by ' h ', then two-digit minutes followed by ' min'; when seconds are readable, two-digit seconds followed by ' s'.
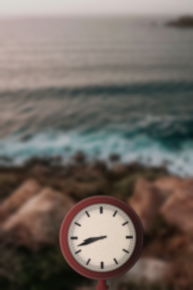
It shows 8 h 42 min
